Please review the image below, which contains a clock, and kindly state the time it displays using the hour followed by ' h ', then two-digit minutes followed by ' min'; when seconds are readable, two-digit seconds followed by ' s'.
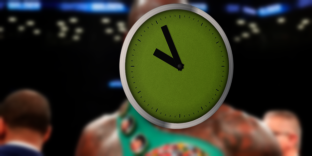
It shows 9 h 56 min
